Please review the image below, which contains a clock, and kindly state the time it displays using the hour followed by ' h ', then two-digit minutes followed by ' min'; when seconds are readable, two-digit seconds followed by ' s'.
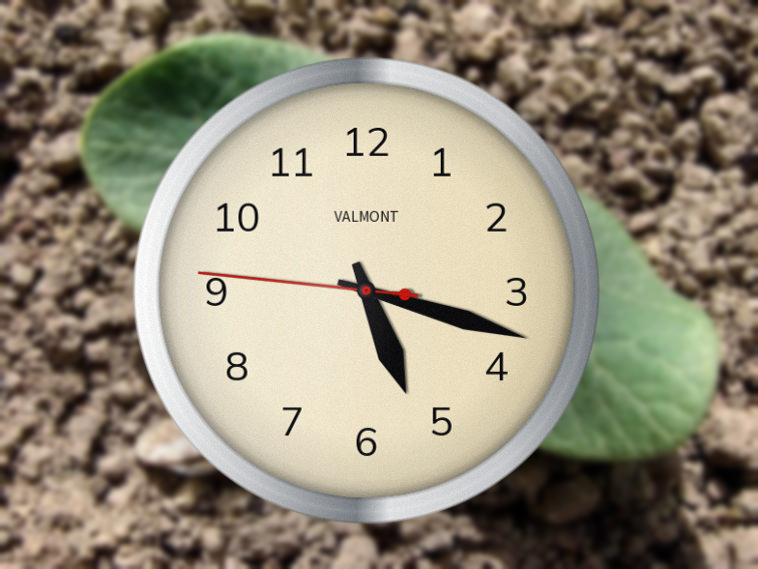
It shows 5 h 17 min 46 s
